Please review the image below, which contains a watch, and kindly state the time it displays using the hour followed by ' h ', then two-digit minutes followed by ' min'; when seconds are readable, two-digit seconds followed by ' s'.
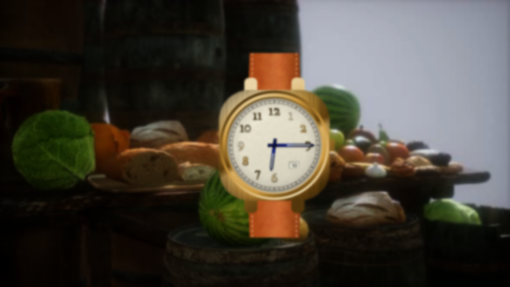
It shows 6 h 15 min
